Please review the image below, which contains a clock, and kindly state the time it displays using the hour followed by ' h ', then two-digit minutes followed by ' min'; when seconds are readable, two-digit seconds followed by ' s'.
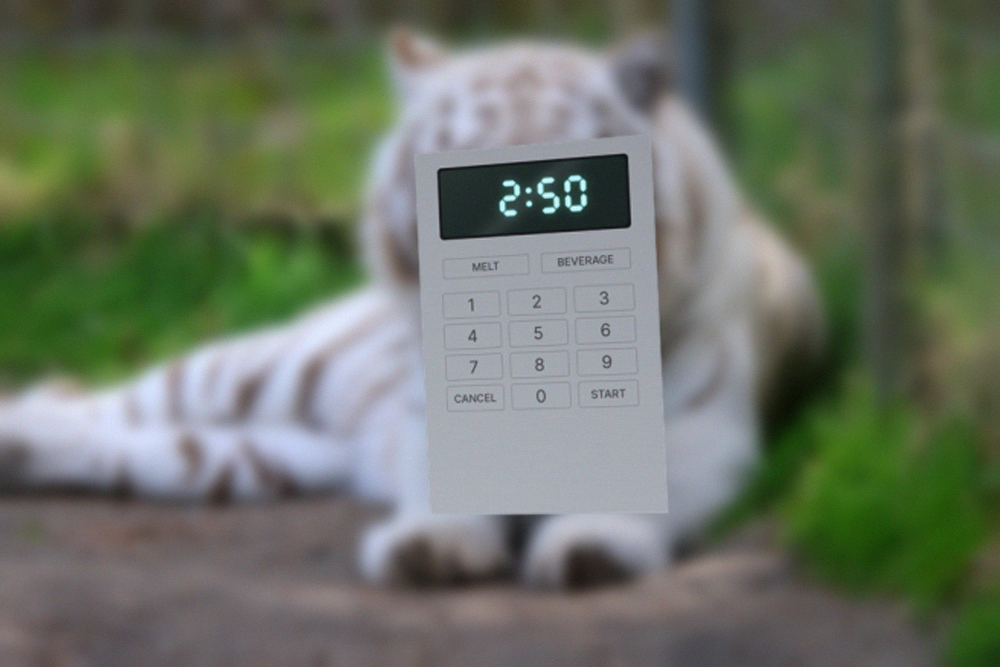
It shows 2 h 50 min
